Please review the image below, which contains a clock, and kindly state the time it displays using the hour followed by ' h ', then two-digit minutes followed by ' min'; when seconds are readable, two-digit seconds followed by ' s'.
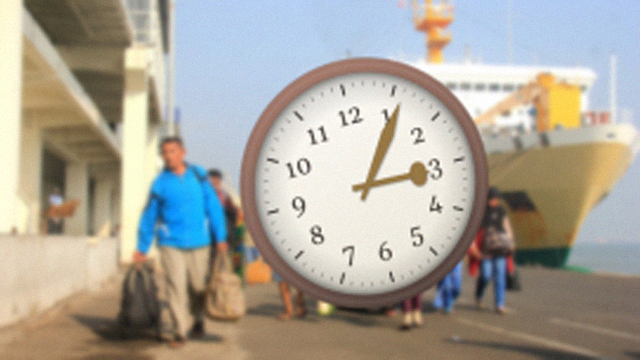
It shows 3 h 06 min
